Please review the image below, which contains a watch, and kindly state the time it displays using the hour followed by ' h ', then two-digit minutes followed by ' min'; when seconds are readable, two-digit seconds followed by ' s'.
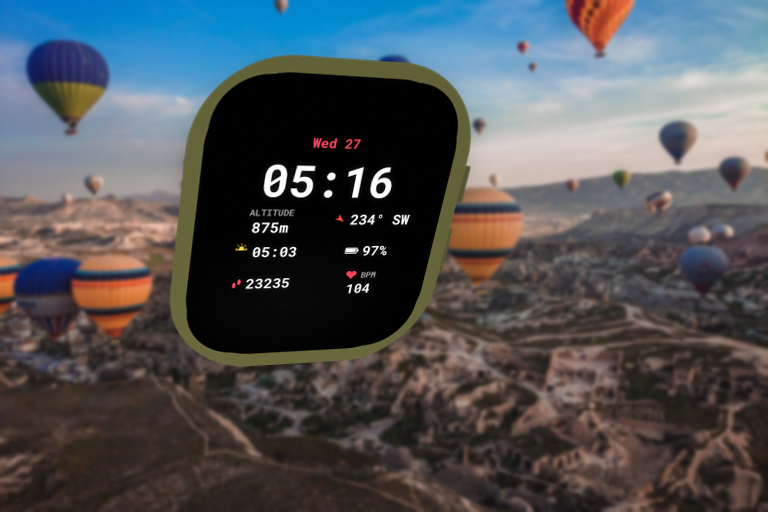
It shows 5 h 16 min
